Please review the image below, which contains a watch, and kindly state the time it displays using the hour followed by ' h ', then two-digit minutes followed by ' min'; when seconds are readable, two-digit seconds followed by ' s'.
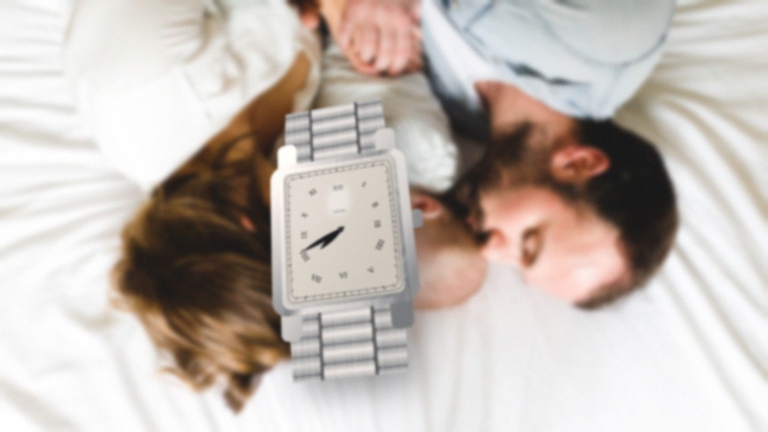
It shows 7 h 41 min
